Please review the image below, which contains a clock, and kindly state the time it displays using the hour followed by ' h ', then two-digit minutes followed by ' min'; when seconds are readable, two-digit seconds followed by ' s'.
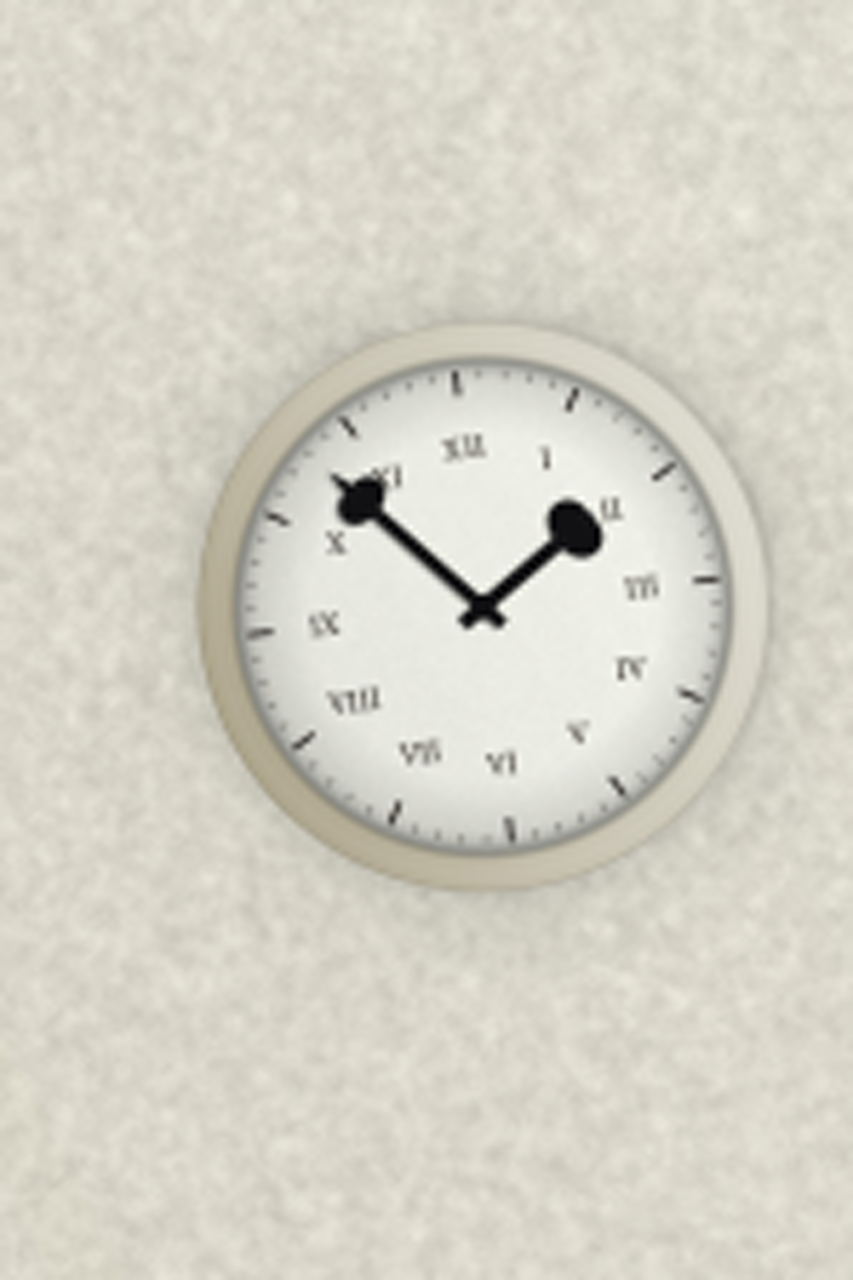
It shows 1 h 53 min
